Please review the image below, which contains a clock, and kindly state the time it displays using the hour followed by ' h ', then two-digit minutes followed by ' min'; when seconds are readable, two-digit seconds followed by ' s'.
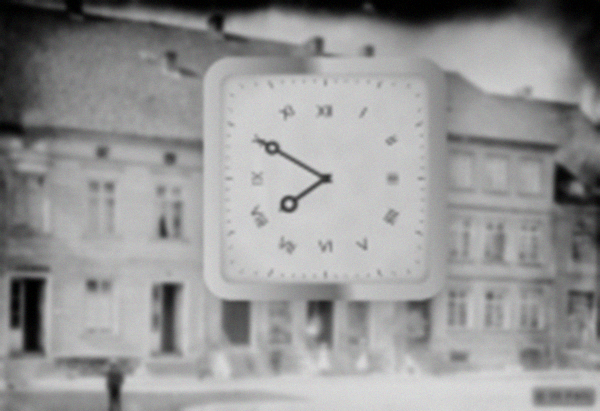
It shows 7 h 50 min
